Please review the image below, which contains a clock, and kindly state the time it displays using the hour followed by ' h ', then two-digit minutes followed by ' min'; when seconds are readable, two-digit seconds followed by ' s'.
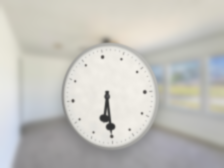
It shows 6 h 30 min
